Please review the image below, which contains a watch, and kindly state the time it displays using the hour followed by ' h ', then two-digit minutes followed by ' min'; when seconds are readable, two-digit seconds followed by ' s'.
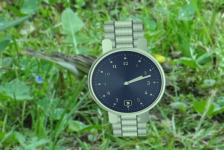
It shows 2 h 12 min
